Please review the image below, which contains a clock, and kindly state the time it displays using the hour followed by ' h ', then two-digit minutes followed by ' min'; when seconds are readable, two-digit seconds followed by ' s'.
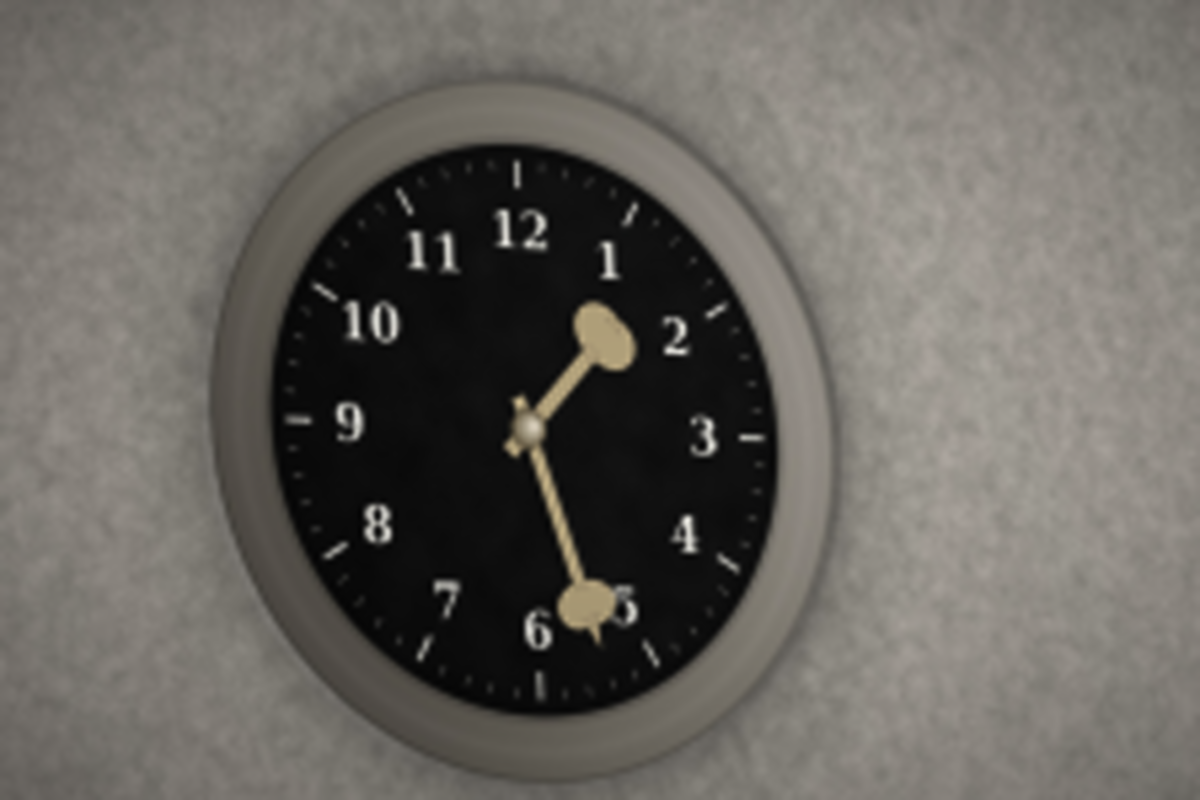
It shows 1 h 27 min
